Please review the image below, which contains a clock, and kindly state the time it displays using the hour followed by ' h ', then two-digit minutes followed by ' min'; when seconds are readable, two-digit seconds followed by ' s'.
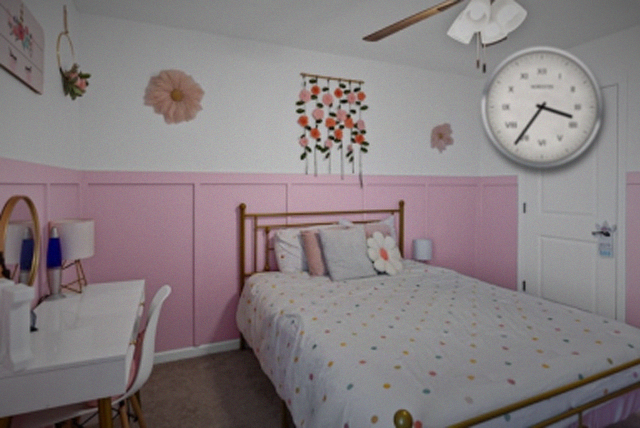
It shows 3 h 36 min
